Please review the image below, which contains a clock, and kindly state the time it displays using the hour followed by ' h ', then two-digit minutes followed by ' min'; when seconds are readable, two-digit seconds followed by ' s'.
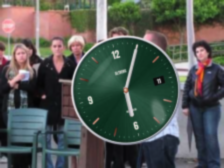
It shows 6 h 05 min
